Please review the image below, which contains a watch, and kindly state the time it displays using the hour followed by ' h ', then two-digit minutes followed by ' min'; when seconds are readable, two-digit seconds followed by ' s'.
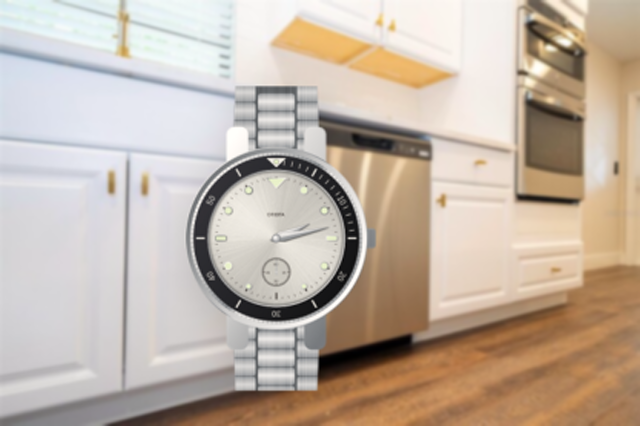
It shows 2 h 13 min
